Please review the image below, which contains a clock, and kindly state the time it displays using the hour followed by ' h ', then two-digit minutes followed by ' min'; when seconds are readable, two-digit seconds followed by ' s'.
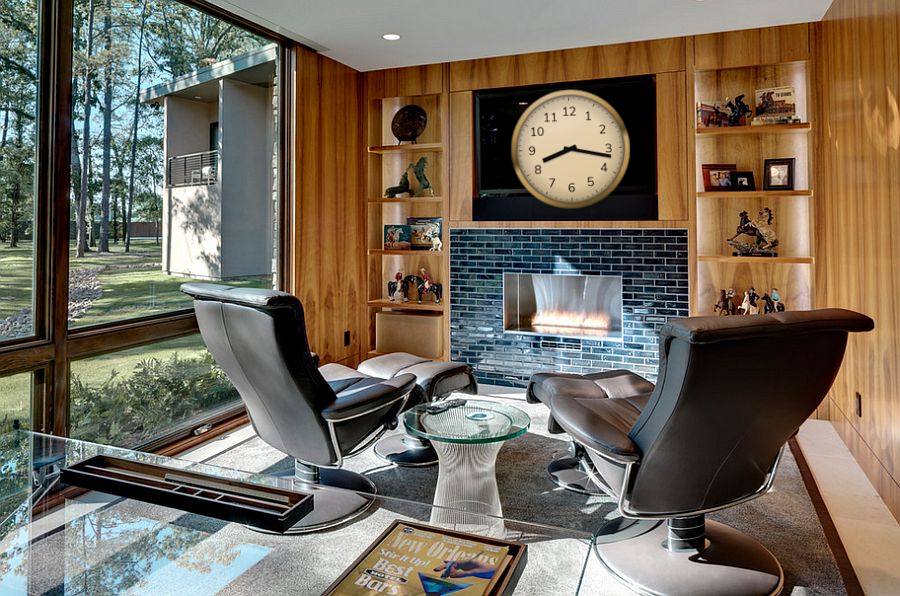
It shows 8 h 17 min
